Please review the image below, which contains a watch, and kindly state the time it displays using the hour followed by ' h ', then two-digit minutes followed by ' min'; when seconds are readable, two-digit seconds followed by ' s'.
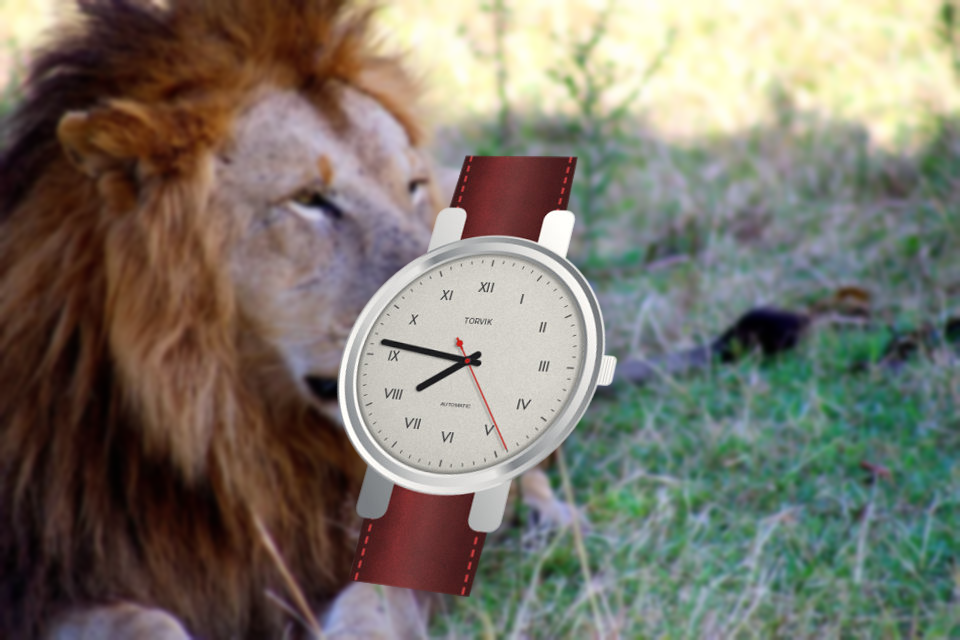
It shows 7 h 46 min 24 s
